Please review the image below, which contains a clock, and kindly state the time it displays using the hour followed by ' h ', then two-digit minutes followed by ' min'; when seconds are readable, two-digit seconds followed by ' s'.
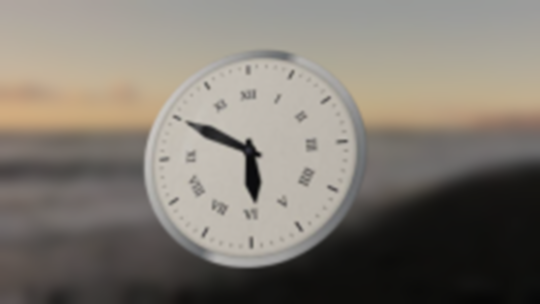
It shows 5 h 50 min
